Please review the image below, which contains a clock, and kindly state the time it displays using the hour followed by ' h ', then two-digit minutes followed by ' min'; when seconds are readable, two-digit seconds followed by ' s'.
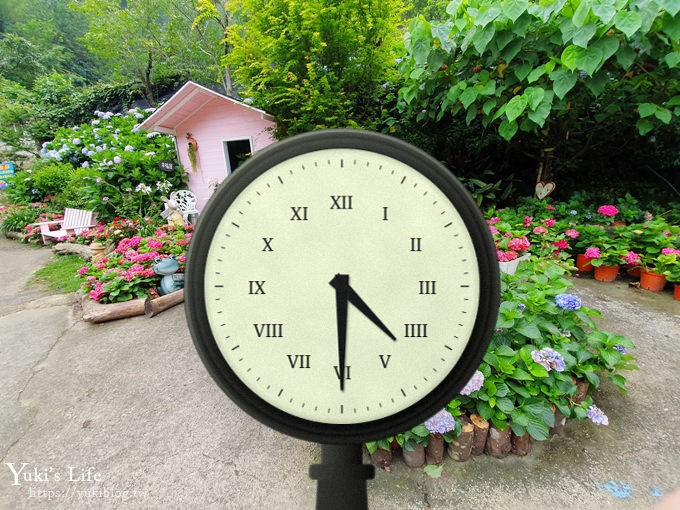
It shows 4 h 30 min
